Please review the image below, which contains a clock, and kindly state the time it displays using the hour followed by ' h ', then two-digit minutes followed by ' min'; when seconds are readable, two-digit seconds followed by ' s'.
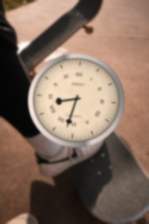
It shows 8 h 32 min
